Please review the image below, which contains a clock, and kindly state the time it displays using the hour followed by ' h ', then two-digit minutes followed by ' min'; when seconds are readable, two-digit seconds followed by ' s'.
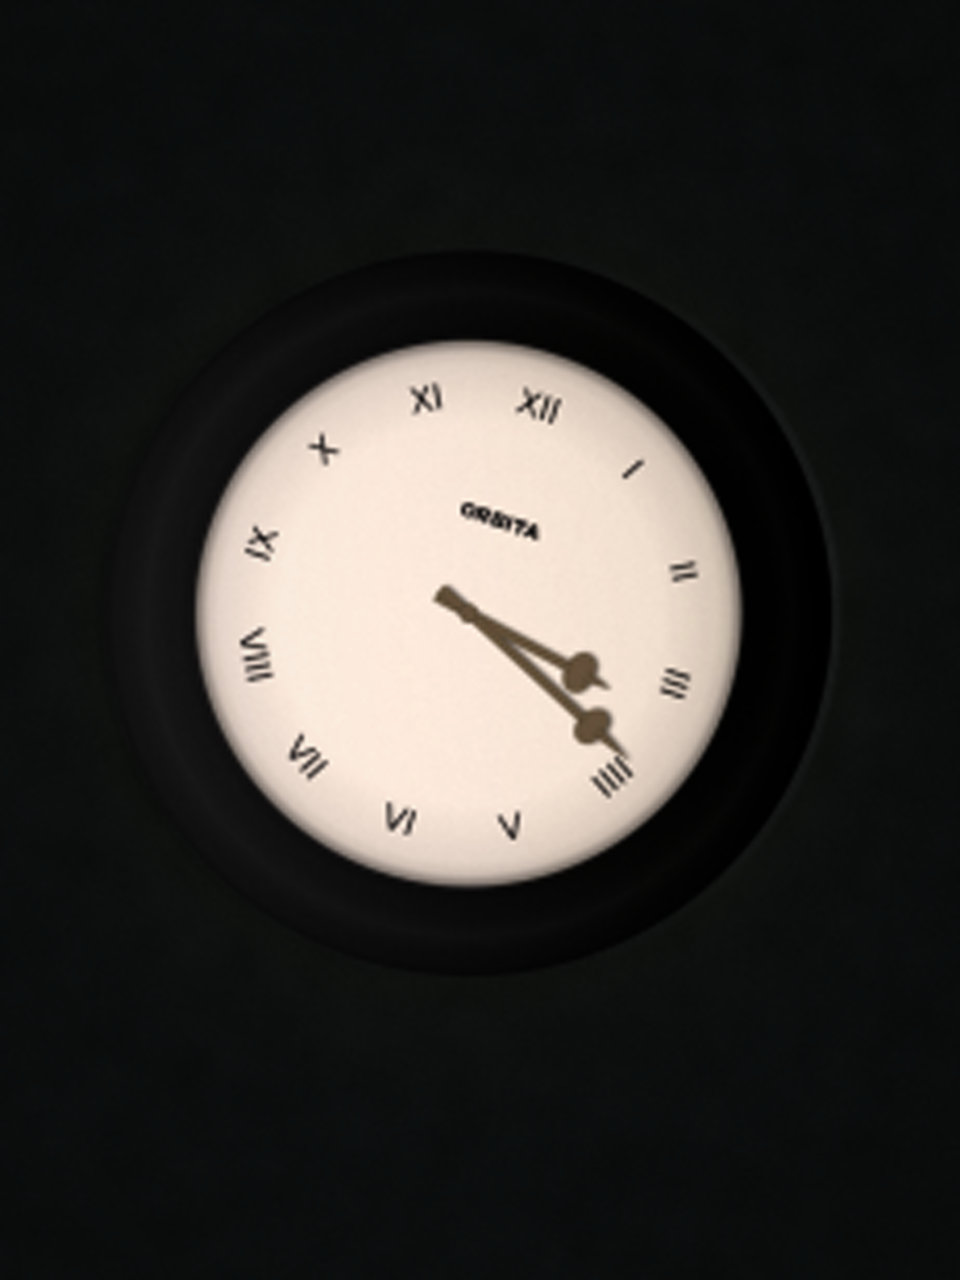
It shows 3 h 19 min
